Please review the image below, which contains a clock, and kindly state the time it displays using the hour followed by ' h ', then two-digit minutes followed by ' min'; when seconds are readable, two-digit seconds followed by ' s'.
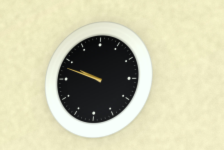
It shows 9 h 48 min
